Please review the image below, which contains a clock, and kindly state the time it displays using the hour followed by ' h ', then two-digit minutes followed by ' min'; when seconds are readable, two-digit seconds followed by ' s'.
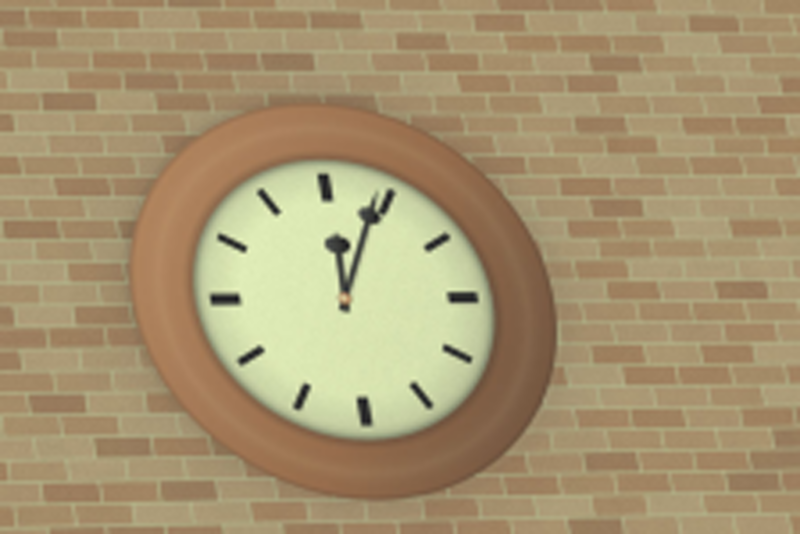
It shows 12 h 04 min
